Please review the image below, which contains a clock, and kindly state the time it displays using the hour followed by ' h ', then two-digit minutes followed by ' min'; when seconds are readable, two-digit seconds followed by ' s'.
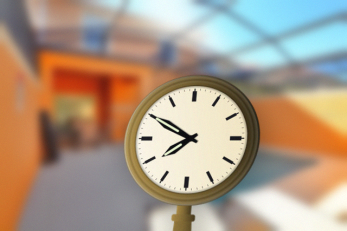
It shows 7 h 50 min
